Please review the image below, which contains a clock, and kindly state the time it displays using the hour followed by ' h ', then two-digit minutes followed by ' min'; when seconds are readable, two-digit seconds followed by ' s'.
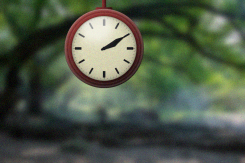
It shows 2 h 10 min
